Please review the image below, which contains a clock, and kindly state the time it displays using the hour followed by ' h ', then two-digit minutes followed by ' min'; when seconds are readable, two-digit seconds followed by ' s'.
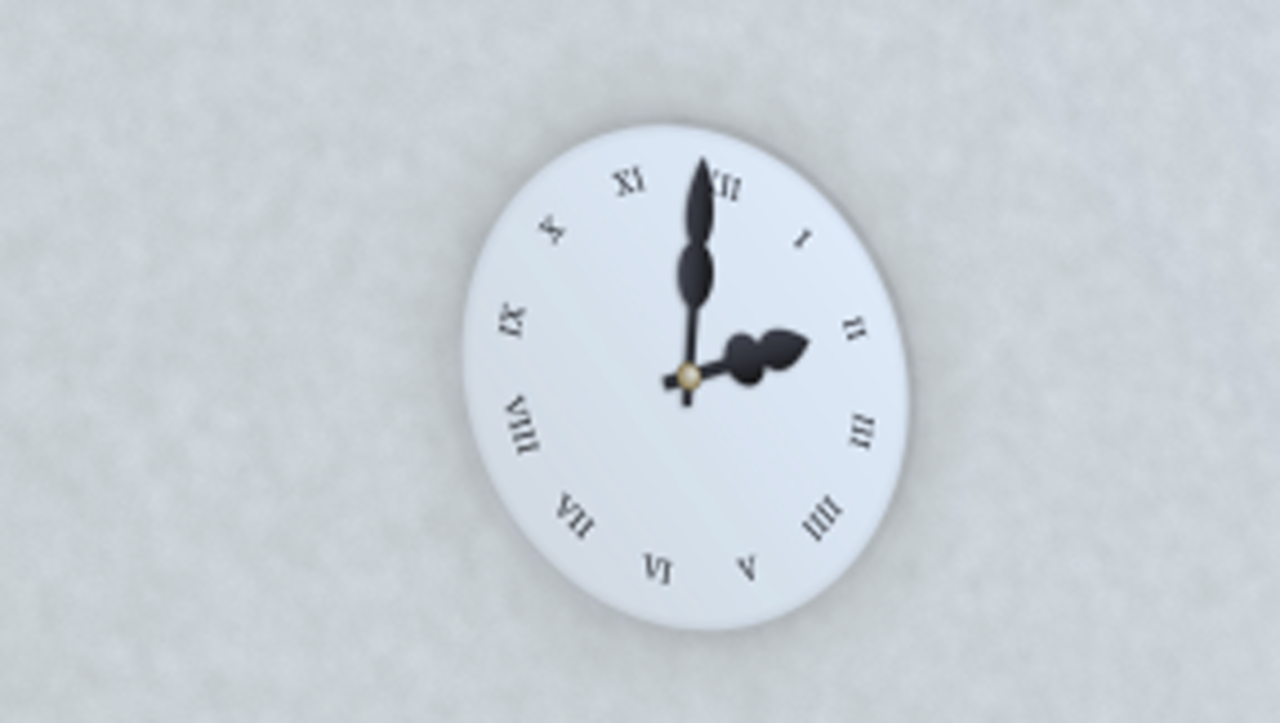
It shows 1 h 59 min
